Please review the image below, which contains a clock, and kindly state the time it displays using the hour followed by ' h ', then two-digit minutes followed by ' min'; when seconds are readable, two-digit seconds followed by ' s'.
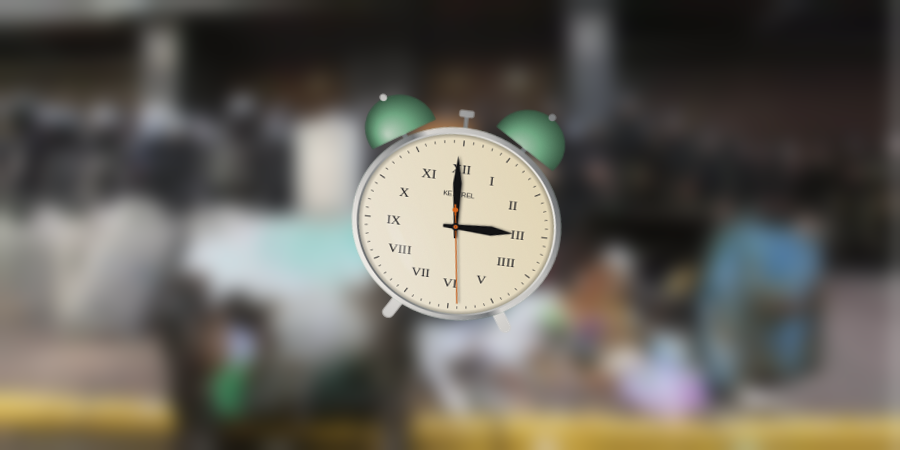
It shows 2 h 59 min 29 s
